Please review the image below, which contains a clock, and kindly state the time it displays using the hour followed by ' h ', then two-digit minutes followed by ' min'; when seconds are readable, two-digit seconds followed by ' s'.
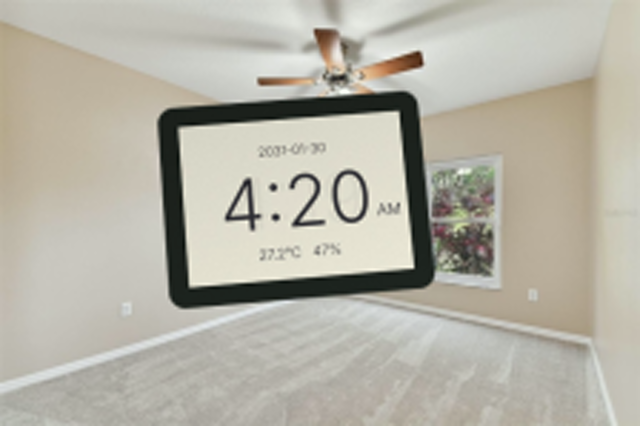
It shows 4 h 20 min
